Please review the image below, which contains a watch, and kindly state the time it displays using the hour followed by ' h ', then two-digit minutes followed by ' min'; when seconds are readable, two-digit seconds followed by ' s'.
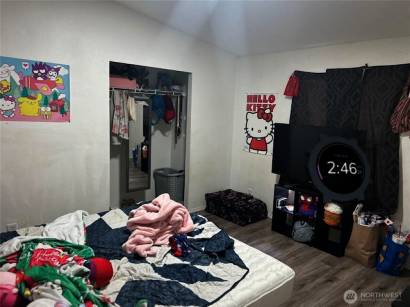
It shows 2 h 46 min
